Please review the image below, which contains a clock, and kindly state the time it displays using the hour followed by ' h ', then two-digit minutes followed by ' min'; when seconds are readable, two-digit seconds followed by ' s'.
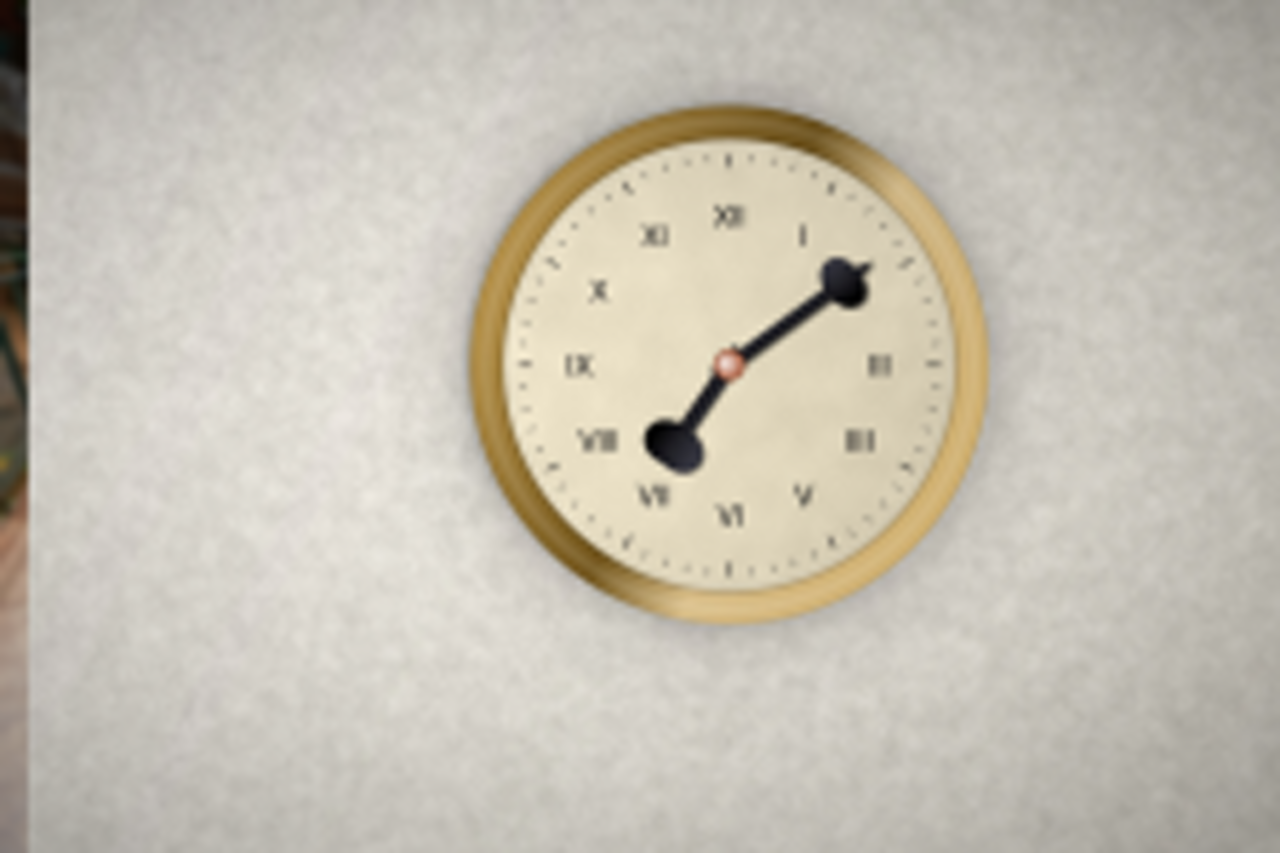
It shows 7 h 09 min
